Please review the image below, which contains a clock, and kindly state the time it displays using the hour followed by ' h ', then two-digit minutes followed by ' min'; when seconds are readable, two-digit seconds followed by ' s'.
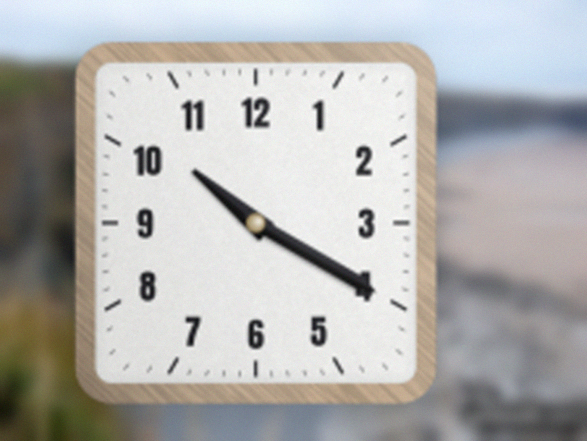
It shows 10 h 20 min
